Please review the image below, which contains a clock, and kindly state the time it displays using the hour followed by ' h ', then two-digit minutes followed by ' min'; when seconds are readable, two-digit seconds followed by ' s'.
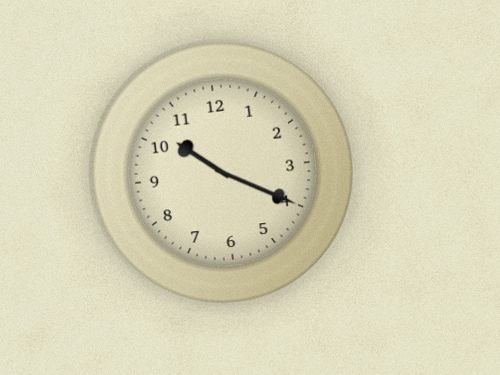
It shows 10 h 20 min
